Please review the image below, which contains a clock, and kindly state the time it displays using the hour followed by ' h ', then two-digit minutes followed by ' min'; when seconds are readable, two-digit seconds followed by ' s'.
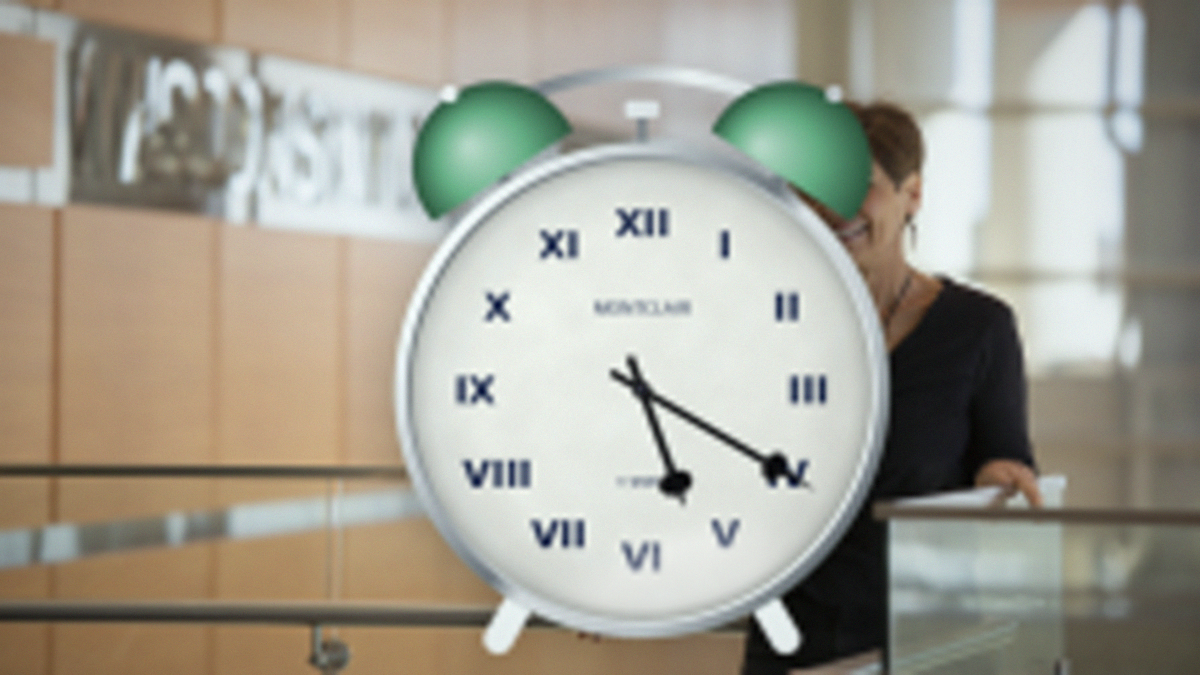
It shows 5 h 20 min
